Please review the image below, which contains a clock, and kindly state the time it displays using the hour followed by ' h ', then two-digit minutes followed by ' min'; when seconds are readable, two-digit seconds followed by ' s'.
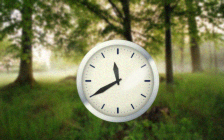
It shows 11 h 40 min
